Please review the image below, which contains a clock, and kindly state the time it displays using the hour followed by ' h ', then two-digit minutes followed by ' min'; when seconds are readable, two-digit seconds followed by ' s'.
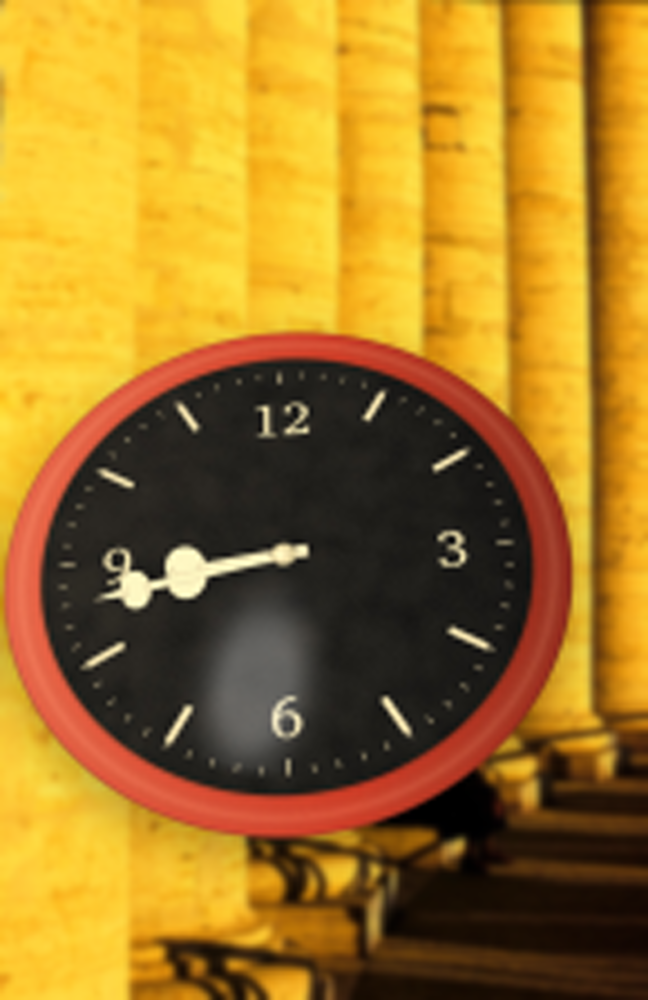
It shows 8 h 43 min
